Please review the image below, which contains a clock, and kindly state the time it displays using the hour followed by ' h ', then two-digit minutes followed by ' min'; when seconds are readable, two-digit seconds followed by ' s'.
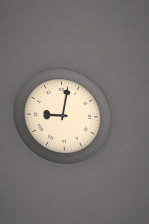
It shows 9 h 02 min
